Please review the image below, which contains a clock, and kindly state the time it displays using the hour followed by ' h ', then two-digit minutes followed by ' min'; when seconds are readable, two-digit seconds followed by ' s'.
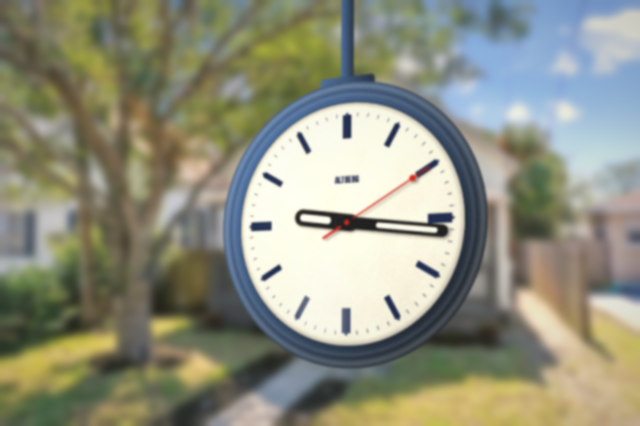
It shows 9 h 16 min 10 s
